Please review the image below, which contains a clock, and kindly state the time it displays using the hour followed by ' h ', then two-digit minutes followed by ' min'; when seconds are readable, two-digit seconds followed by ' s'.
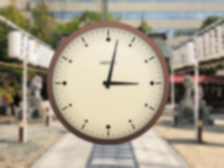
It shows 3 h 02 min
